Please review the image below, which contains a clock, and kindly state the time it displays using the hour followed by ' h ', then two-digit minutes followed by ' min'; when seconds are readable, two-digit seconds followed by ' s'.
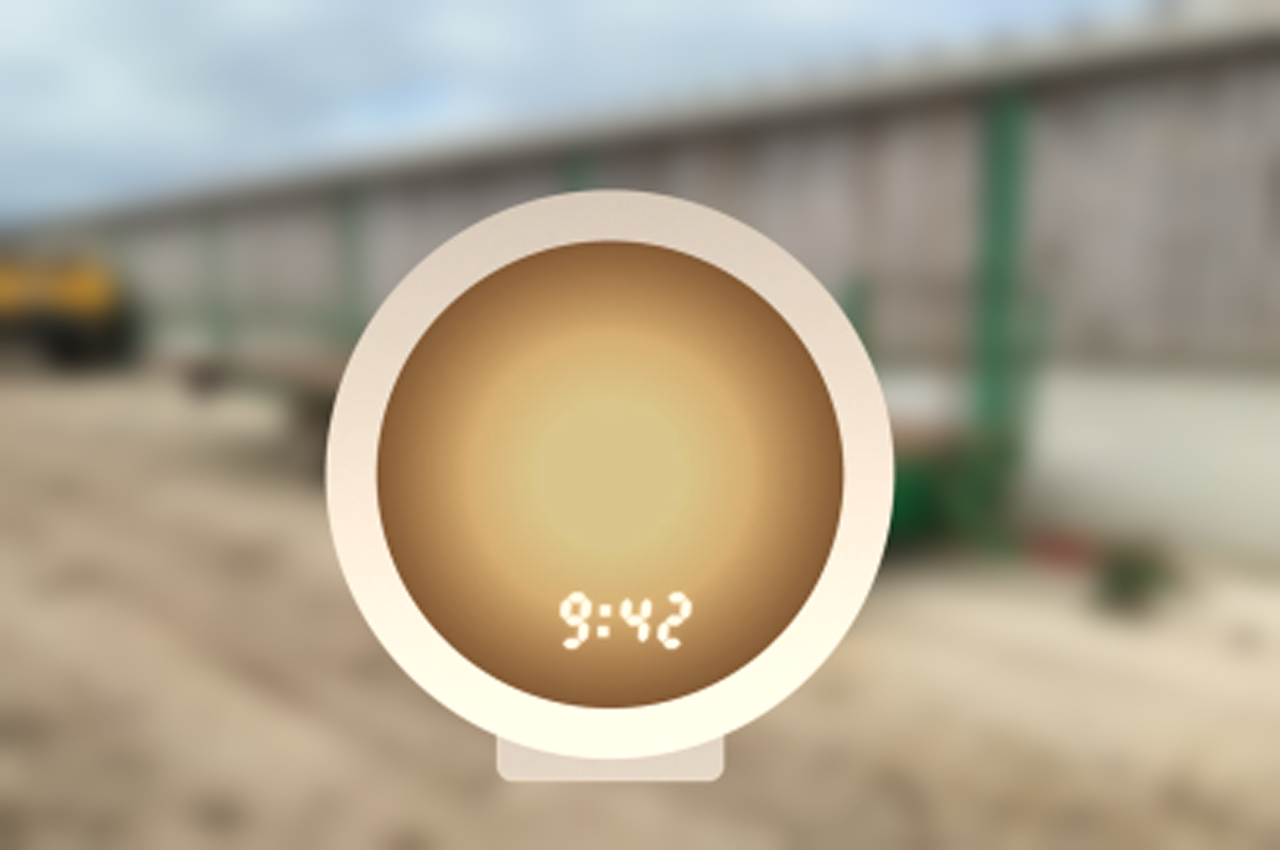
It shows 9 h 42 min
